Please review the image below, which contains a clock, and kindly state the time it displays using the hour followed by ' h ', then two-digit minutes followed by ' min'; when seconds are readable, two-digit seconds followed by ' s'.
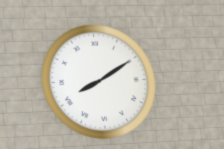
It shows 8 h 10 min
